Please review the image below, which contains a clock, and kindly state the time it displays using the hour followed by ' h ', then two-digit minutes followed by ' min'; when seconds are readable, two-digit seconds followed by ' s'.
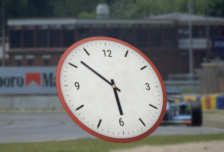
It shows 5 h 52 min
